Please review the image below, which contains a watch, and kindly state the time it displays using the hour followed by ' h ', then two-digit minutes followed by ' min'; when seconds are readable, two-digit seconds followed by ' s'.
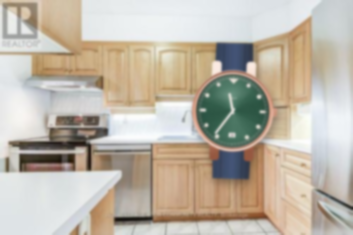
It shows 11 h 36 min
